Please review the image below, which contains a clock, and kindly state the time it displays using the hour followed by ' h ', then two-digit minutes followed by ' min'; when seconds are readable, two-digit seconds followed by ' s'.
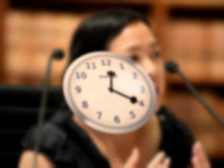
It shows 12 h 20 min
